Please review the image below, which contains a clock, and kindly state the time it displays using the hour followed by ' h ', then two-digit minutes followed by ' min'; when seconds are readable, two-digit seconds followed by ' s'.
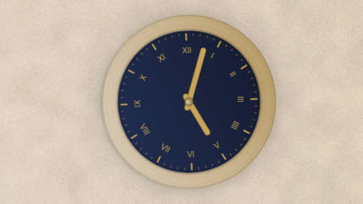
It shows 5 h 03 min
